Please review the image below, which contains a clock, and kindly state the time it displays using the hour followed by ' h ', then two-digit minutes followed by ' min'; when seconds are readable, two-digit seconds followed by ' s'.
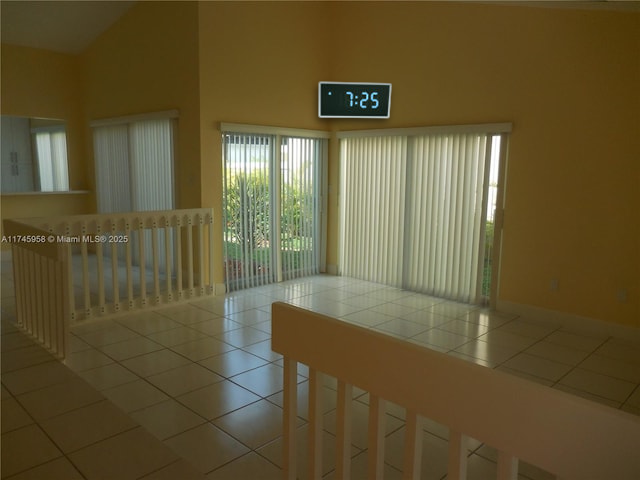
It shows 7 h 25 min
